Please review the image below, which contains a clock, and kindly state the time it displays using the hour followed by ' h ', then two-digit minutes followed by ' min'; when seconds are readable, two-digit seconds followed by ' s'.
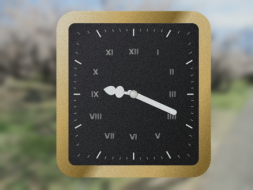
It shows 9 h 19 min
